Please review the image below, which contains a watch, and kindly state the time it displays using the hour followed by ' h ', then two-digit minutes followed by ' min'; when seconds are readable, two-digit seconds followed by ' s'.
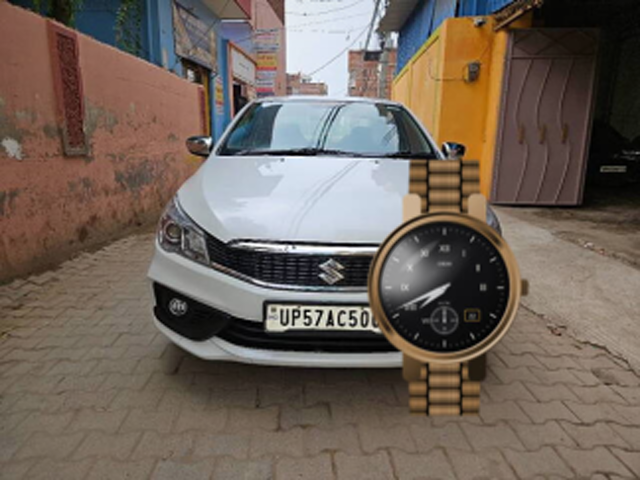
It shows 7 h 41 min
